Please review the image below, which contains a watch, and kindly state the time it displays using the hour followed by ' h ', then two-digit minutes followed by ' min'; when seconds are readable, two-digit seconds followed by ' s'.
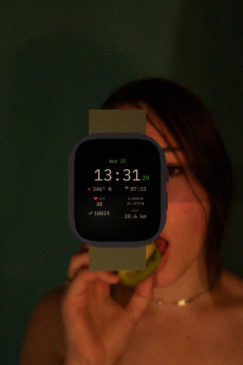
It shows 13 h 31 min
